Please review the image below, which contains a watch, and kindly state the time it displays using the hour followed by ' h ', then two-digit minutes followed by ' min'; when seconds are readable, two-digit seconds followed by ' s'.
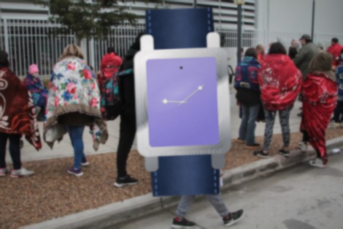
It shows 9 h 09 min
